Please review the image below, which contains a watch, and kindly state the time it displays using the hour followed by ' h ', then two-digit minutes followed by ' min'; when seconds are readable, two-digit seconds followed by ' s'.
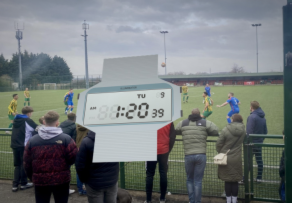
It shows 1 h 20 min 39 s
